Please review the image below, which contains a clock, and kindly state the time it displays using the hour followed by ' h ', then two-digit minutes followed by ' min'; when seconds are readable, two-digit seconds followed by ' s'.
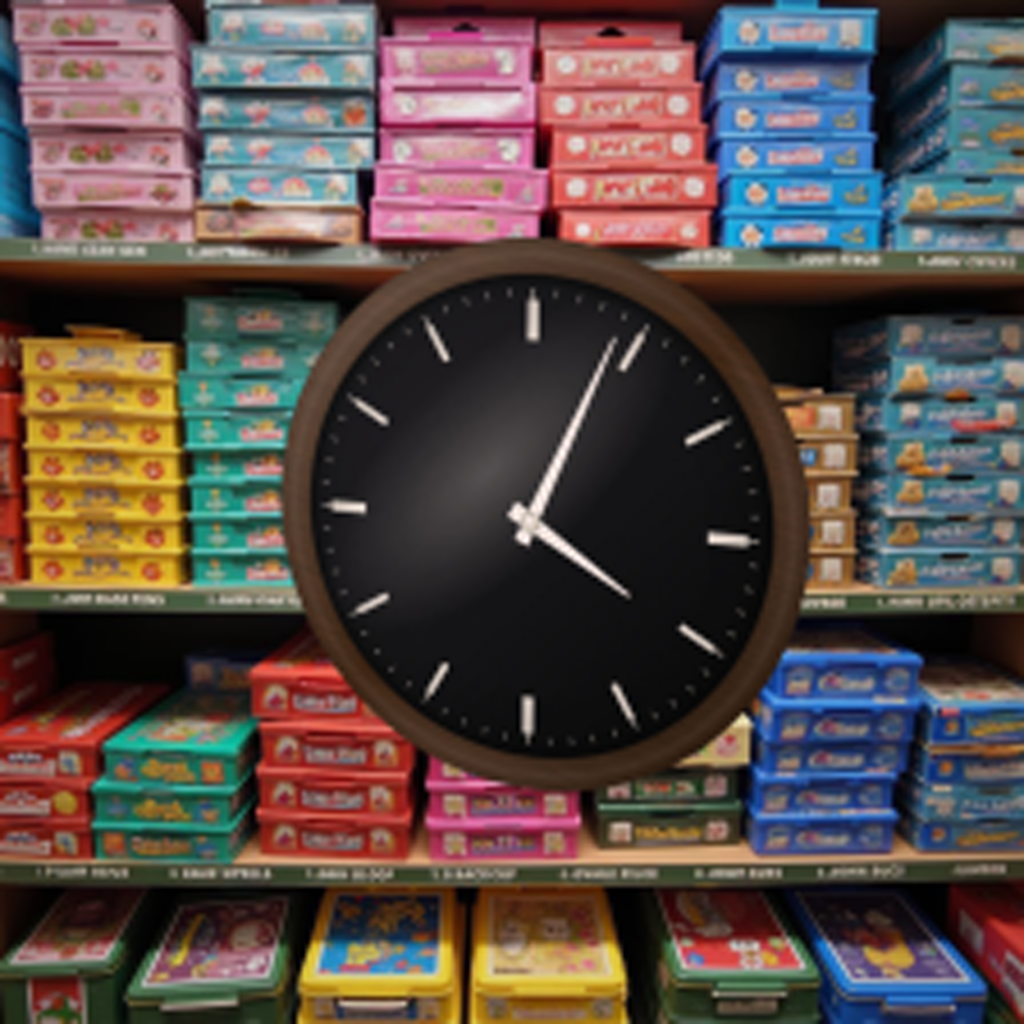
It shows 4 h 04 min
